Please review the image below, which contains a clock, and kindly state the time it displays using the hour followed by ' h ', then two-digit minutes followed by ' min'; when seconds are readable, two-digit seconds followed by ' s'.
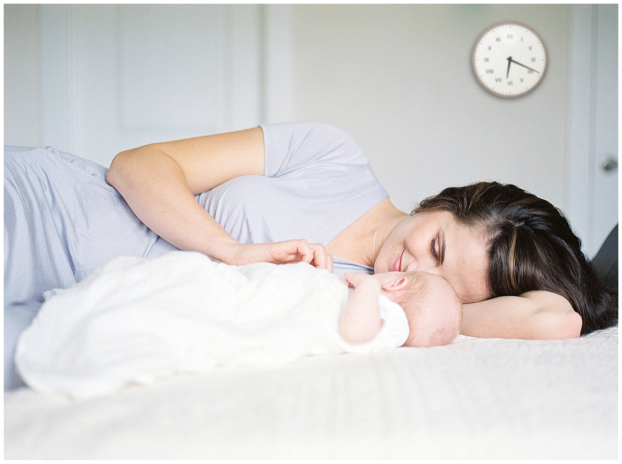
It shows 6 h 19 min
